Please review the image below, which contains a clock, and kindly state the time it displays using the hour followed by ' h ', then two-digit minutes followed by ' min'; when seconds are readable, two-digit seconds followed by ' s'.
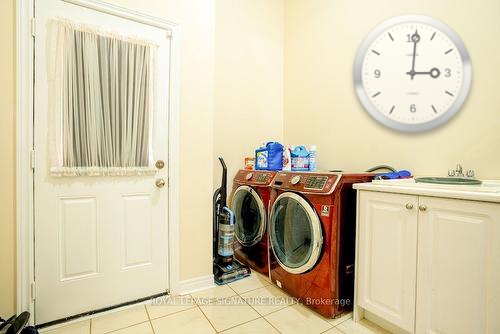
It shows 3 h 01 min
